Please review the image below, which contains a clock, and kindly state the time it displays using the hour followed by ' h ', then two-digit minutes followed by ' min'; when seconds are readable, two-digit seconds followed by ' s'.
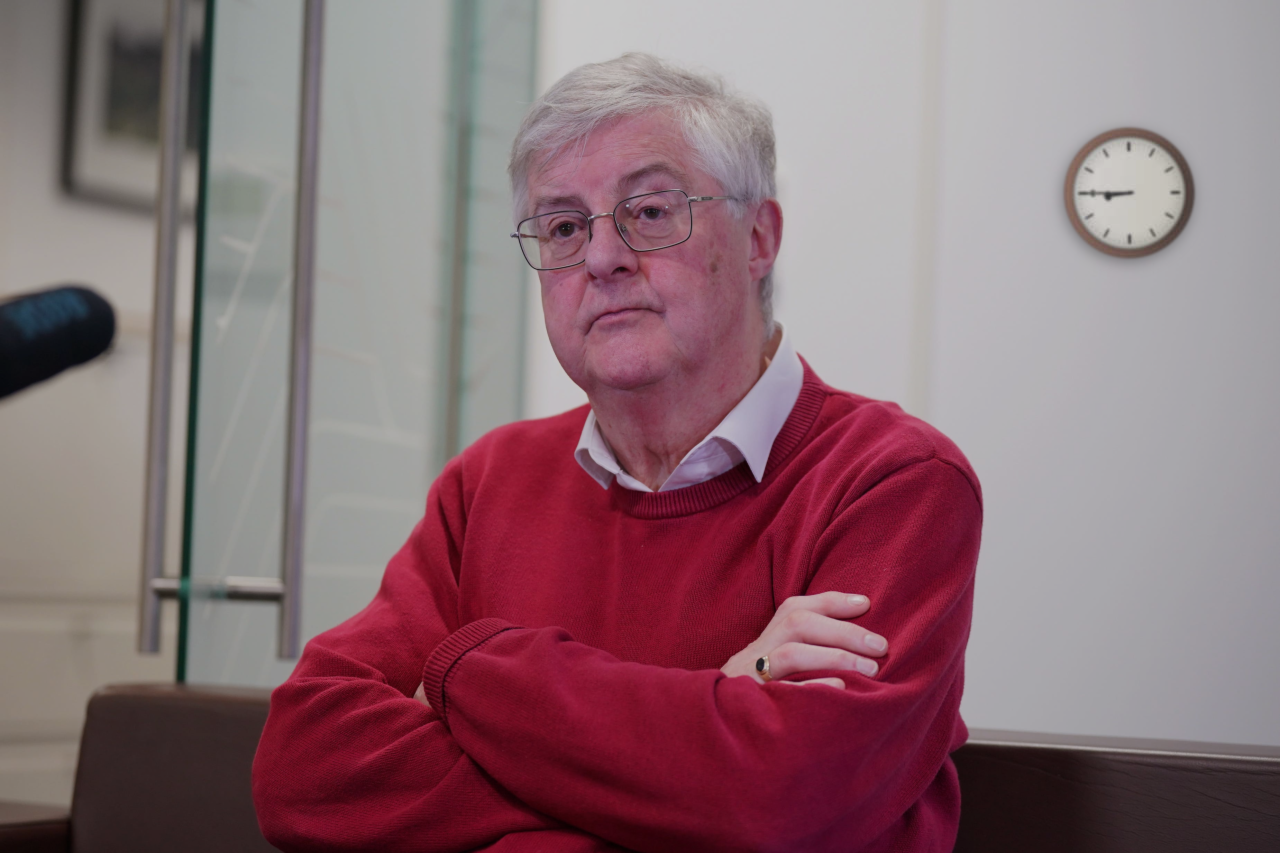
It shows 8 h 45 min
